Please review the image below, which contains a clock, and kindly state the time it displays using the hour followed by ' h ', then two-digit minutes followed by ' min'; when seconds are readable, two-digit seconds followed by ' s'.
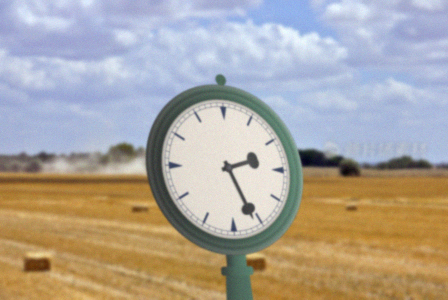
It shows 2 h 26 min
